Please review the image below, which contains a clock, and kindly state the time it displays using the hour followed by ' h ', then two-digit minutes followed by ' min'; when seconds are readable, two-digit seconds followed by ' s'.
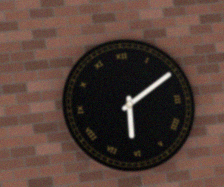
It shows 6 h 10 min
